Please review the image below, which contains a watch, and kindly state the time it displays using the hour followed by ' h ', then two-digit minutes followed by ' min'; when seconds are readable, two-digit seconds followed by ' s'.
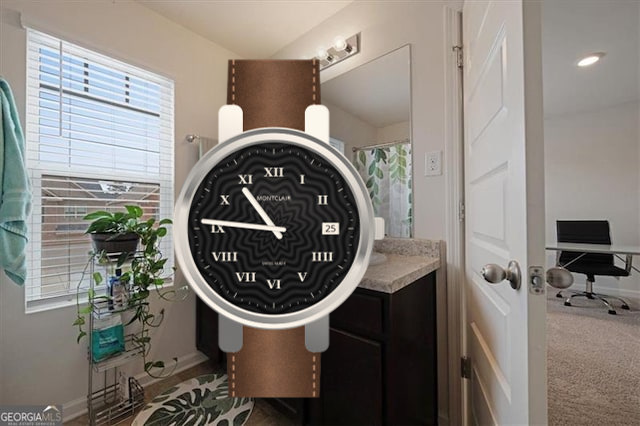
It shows 10 h 46 min
